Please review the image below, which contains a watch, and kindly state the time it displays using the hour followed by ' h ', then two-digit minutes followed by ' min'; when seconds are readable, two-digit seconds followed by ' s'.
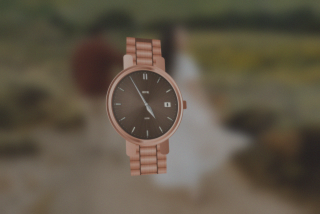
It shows 4 h 55 min
